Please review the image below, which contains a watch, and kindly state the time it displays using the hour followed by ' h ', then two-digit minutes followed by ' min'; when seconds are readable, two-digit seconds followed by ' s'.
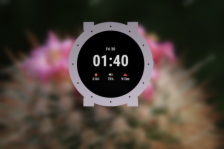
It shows 1 h 40 min
